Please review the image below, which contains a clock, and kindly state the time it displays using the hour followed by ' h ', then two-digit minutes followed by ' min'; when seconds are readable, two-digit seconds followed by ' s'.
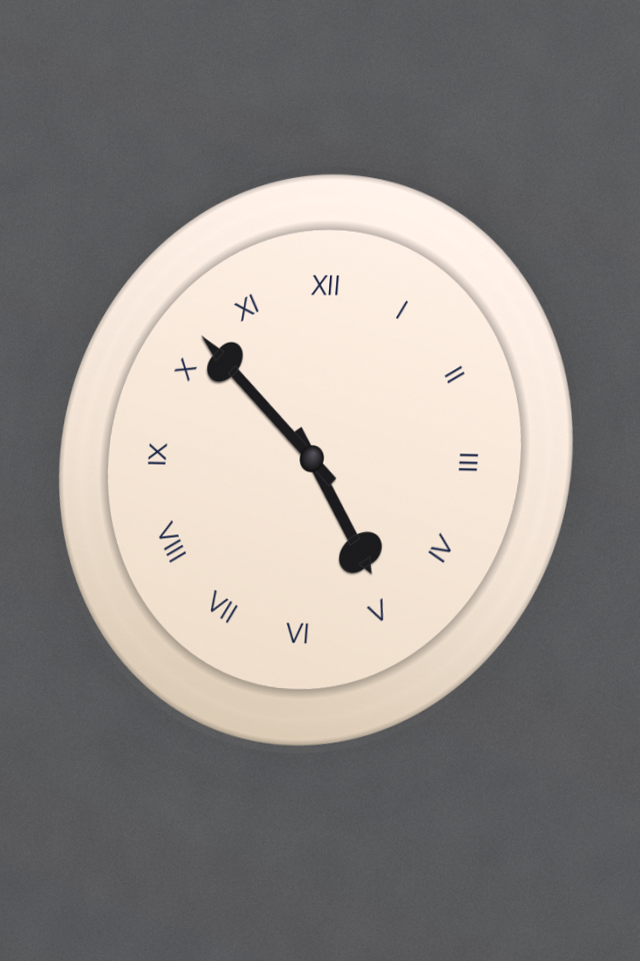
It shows 4 h 52 min
